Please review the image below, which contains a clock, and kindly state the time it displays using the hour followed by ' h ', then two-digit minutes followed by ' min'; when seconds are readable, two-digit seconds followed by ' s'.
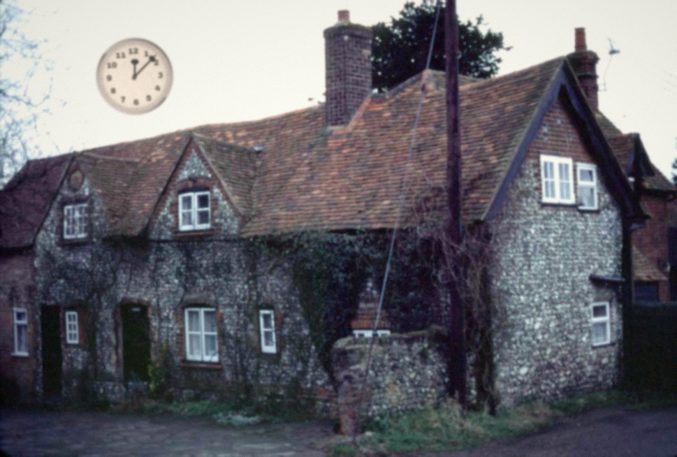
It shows 12 h 08 min
